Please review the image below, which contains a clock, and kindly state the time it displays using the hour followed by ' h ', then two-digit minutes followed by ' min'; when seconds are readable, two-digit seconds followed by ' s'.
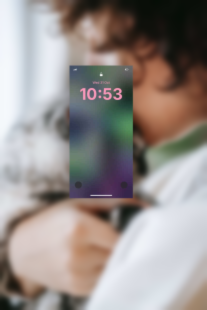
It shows 10 h 53 min
